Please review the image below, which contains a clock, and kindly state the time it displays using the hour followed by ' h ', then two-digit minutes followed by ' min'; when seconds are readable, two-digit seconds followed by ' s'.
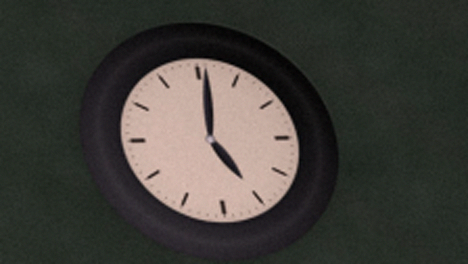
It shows 5 h 01 min
